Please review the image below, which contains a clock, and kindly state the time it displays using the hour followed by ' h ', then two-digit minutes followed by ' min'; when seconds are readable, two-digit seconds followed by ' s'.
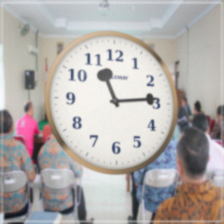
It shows 11 h 14 min
